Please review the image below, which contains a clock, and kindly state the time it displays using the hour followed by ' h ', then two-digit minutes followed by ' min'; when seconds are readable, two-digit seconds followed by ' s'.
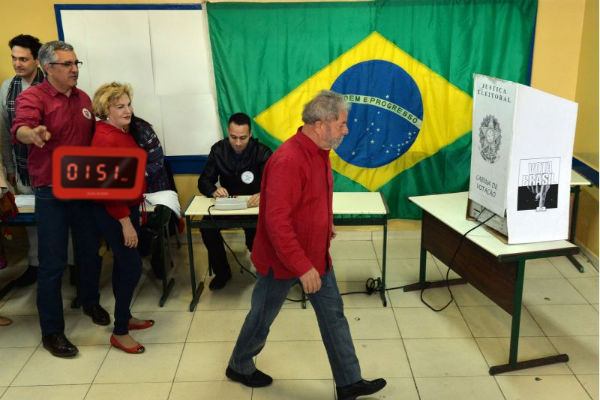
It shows 1 h 51 min
